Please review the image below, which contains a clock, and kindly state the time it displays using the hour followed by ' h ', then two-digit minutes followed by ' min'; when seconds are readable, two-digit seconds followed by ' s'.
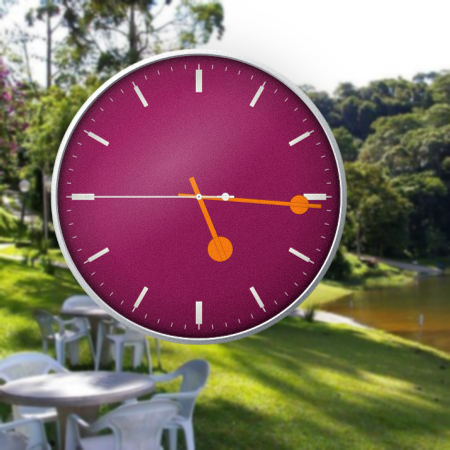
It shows 5 h 15 min 45 s
